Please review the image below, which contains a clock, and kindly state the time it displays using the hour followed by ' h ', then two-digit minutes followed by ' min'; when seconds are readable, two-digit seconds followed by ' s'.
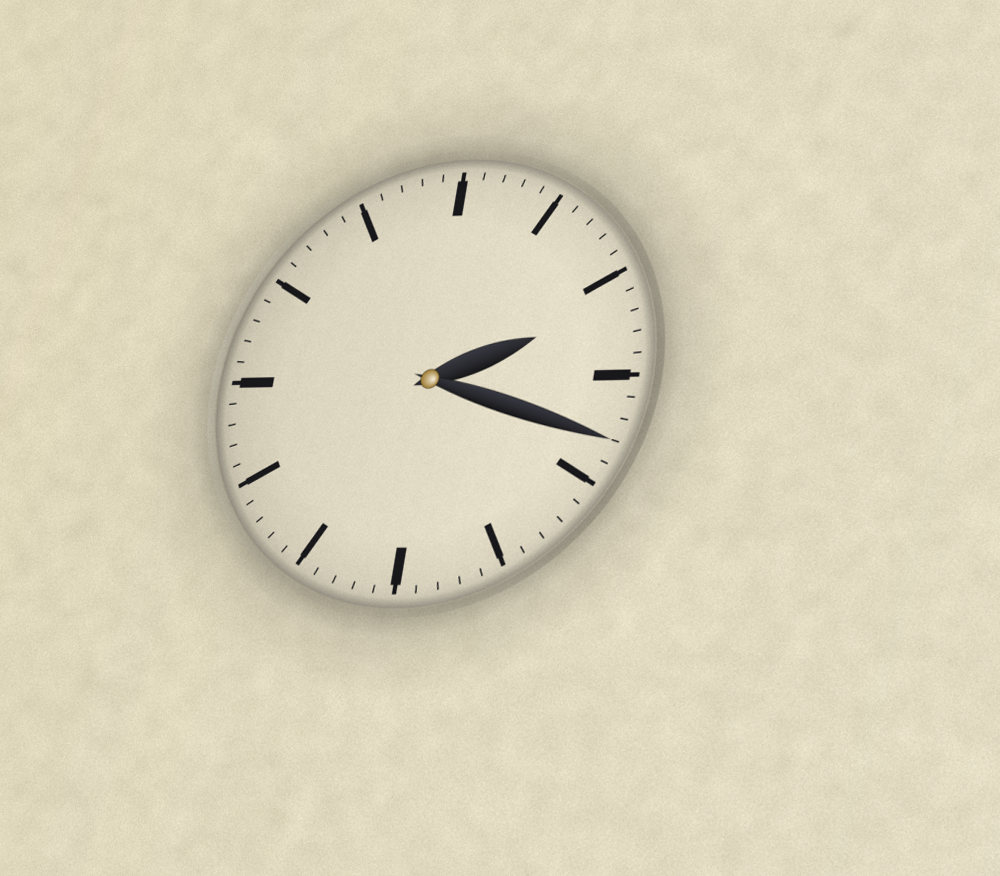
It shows 2 h 18 min
